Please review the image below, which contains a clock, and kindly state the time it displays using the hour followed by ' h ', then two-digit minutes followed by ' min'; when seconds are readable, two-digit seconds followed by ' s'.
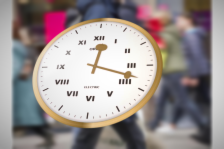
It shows 12 h 18 min
